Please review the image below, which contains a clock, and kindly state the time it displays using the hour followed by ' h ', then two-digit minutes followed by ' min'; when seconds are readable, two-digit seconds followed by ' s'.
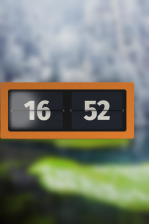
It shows 16 h 52 min
